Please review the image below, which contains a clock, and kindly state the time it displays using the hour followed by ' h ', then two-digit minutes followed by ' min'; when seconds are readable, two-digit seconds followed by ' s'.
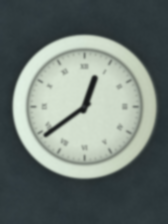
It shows 12 h 39 min
